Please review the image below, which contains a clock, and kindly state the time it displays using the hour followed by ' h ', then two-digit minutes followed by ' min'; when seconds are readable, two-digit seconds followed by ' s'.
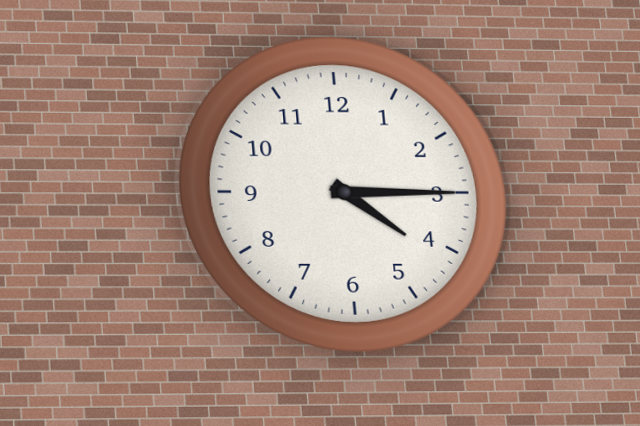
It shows 4 h 15 min
